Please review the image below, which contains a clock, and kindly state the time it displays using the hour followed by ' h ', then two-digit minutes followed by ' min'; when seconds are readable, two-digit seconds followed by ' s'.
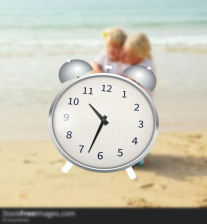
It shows 10 h 33 min
